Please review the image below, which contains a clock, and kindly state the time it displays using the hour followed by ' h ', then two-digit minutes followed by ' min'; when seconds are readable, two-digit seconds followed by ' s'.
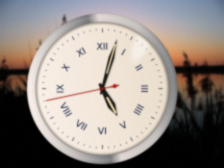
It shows 5 h 02 min 43 s
